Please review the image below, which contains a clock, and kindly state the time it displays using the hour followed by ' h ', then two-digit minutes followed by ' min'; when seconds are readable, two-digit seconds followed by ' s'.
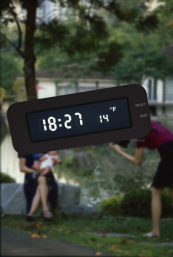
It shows 18 h 27 min
